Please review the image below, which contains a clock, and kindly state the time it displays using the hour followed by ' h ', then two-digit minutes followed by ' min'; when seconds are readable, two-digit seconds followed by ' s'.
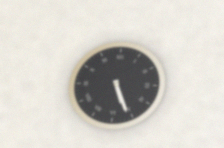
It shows 5 h 26 min
